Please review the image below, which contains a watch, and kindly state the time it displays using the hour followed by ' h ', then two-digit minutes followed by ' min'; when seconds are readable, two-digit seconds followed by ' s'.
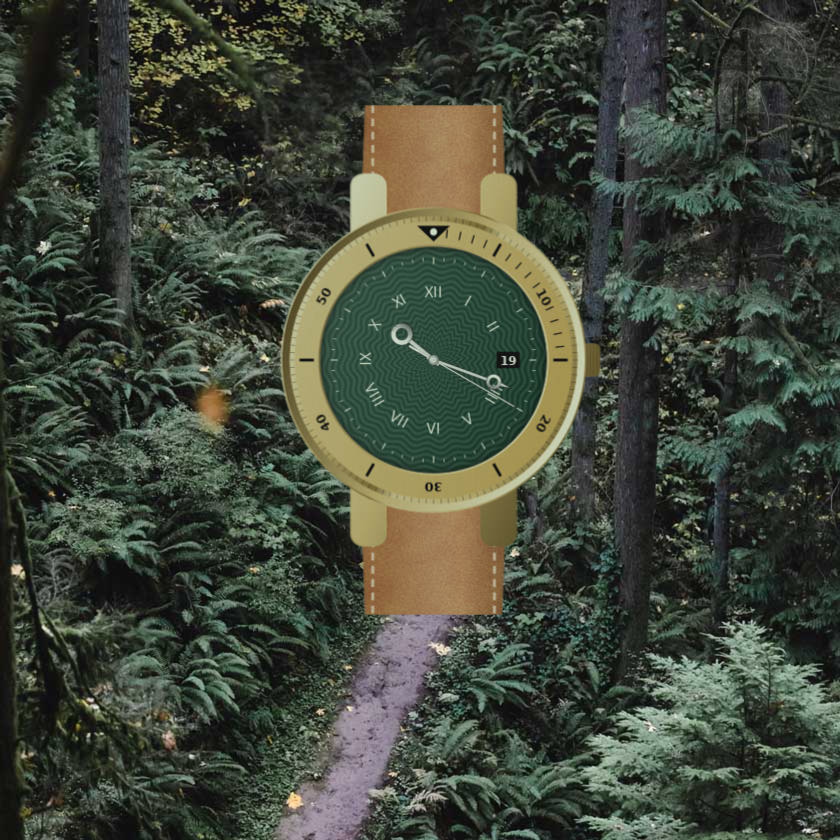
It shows 10 h 18 min 20 s
